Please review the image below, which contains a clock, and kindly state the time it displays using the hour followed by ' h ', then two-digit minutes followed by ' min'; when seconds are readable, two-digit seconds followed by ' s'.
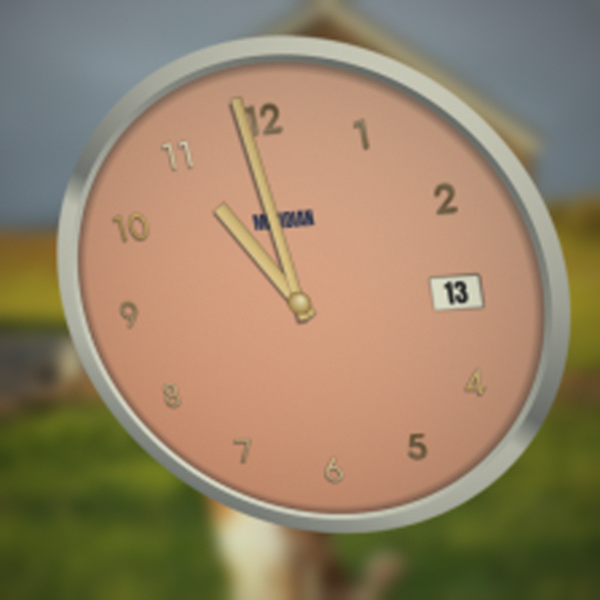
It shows 10 h 59 min
